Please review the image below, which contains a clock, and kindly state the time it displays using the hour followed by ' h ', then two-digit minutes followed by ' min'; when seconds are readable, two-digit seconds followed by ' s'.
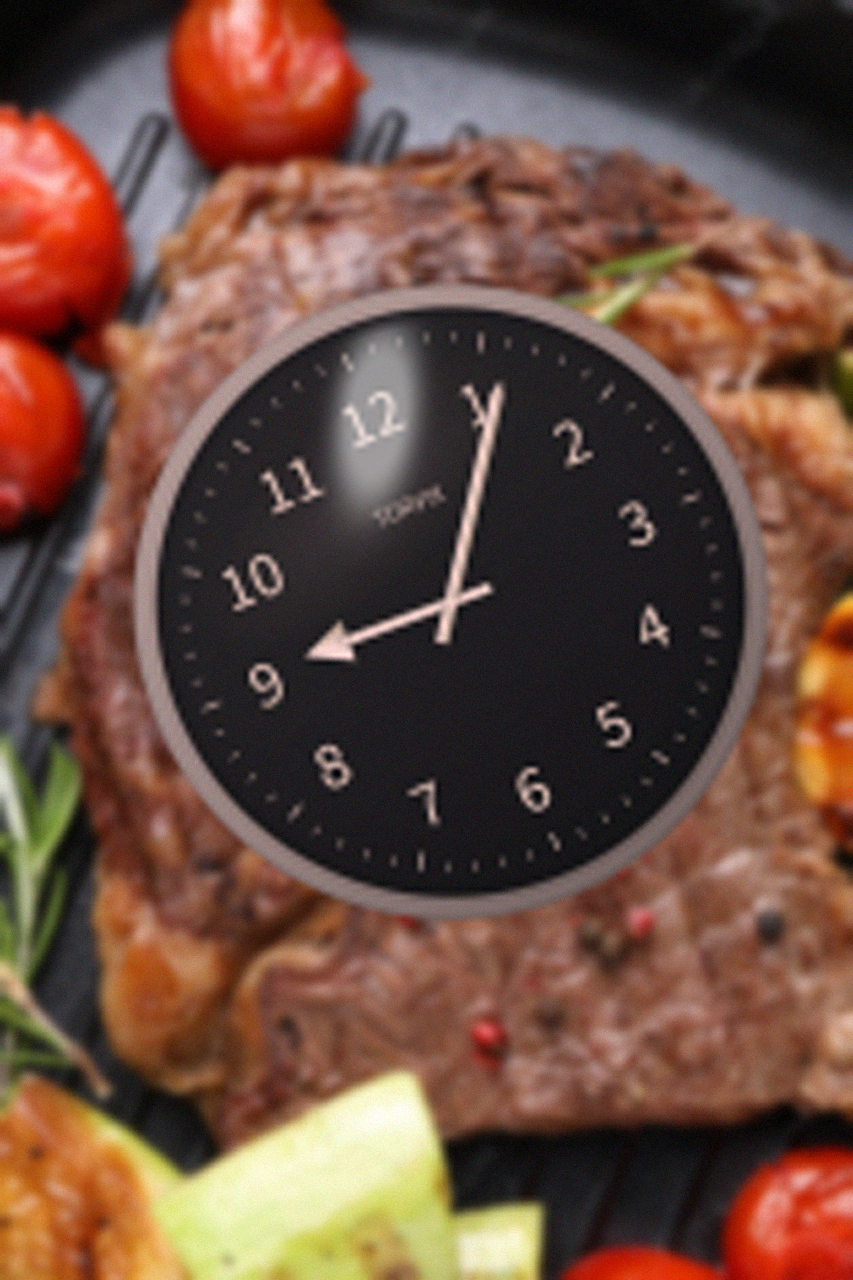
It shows 9 h 06 min
